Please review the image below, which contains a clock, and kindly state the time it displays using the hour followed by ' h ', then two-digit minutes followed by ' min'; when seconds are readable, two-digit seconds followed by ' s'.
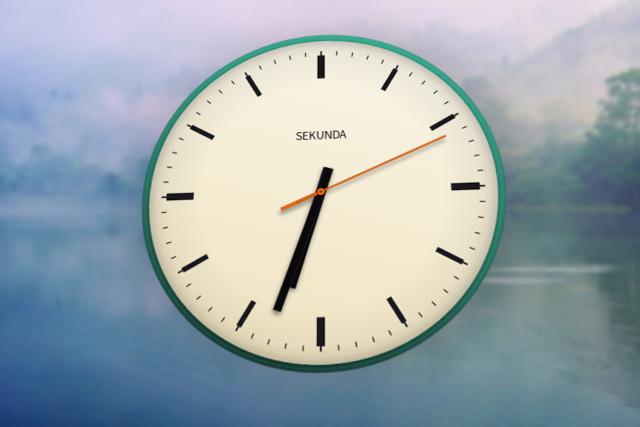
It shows 6 h 33 min 11 s
